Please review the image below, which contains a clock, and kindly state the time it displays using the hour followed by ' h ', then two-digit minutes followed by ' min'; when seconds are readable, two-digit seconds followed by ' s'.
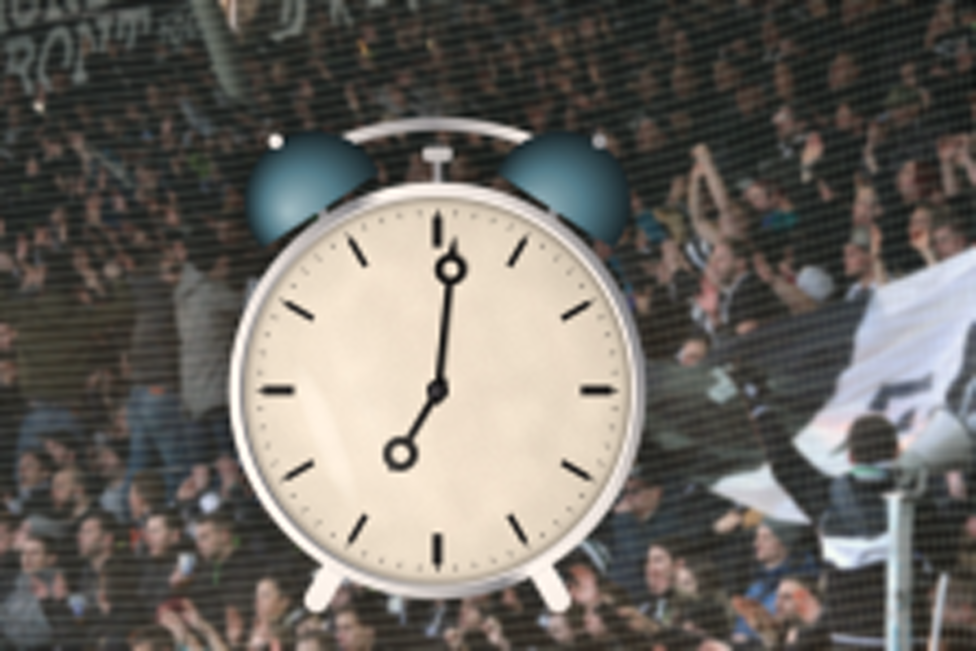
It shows 7 h 01 min
